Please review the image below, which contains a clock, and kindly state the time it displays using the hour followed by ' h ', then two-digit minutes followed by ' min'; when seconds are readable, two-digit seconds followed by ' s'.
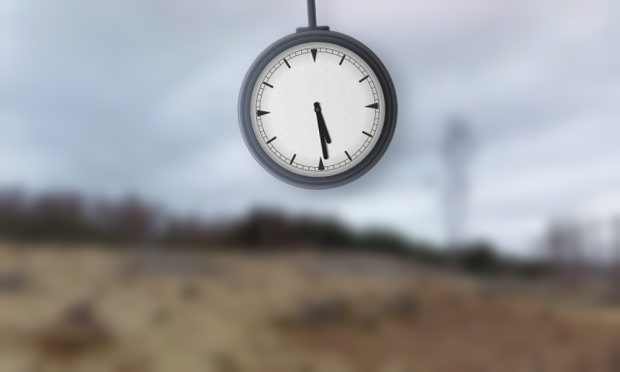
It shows 5 h 29 min
